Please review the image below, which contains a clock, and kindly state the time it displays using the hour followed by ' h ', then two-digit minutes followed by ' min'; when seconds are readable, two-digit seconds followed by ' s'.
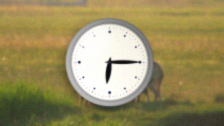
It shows 6 h 15 min
